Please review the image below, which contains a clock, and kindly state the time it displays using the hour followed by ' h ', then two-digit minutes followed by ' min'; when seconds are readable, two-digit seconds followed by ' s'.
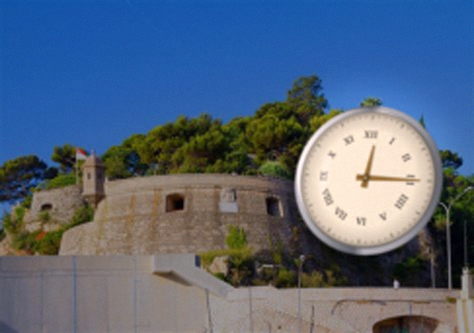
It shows 12 h 15 min
